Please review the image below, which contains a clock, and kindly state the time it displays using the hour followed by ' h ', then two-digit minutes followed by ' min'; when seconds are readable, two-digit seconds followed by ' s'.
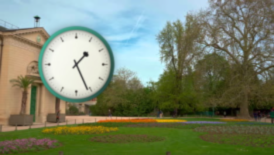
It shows 1 h 26 min
